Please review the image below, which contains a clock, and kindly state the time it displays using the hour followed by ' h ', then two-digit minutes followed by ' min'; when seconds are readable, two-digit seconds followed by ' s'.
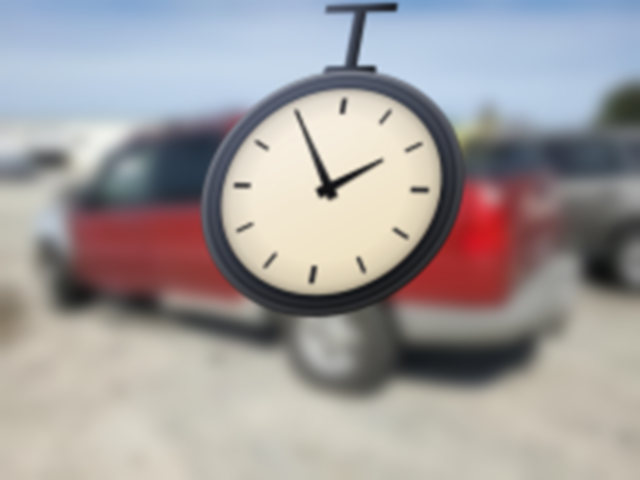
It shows 1 h 55 min
